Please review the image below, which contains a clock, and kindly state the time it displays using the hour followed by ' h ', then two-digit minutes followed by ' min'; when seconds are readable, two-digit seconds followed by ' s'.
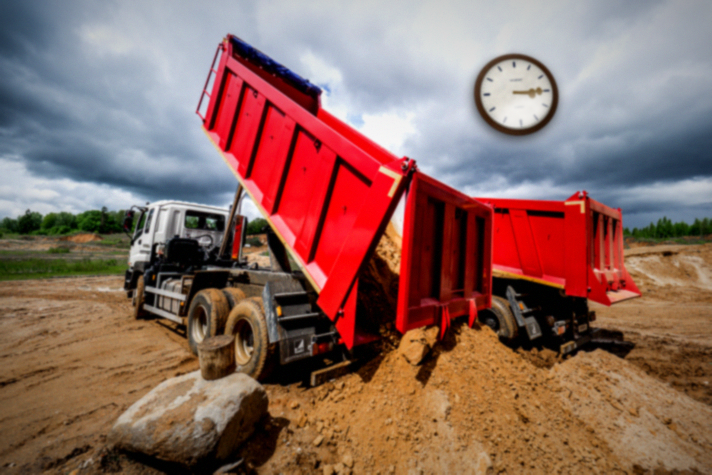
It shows 3 h 15 min
